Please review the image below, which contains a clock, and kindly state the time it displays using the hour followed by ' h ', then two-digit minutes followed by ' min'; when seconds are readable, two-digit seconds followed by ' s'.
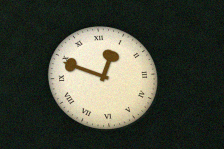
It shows 12 h 49 min
